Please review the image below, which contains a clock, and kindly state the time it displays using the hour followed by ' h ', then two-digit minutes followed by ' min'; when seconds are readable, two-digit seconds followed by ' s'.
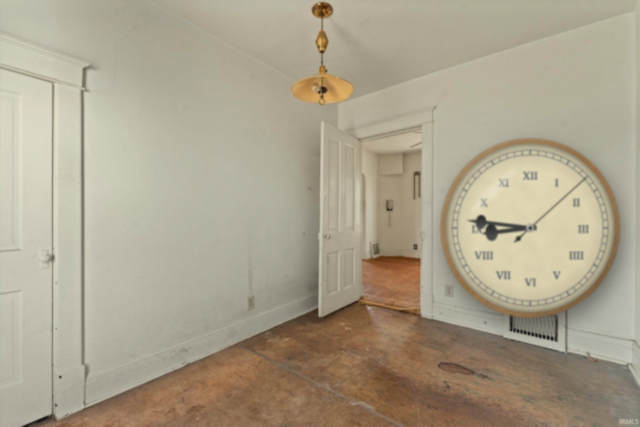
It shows 8 h 46 min 08 s
